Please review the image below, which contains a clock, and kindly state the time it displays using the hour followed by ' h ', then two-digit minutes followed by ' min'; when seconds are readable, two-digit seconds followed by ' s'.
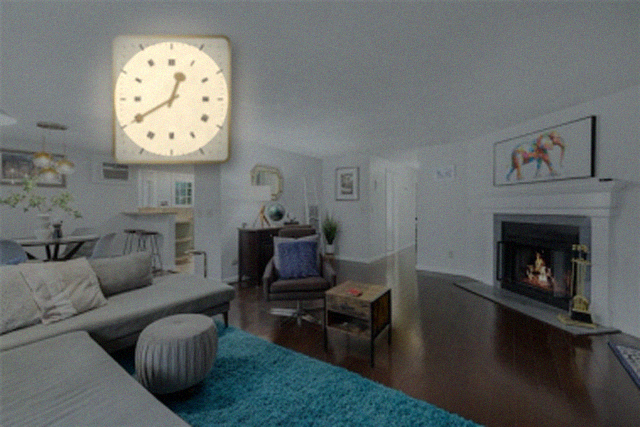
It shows 12 h 40 min
